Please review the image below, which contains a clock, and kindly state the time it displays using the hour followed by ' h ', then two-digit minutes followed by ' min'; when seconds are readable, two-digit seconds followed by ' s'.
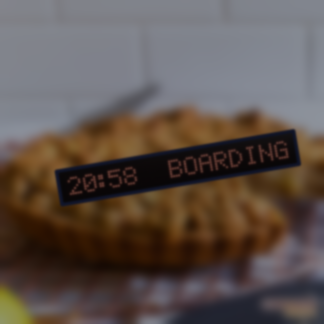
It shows 20 h 58 min
